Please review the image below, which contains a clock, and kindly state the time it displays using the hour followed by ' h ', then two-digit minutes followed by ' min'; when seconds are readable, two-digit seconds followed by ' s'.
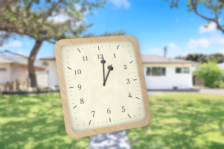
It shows 1 h 01 min
